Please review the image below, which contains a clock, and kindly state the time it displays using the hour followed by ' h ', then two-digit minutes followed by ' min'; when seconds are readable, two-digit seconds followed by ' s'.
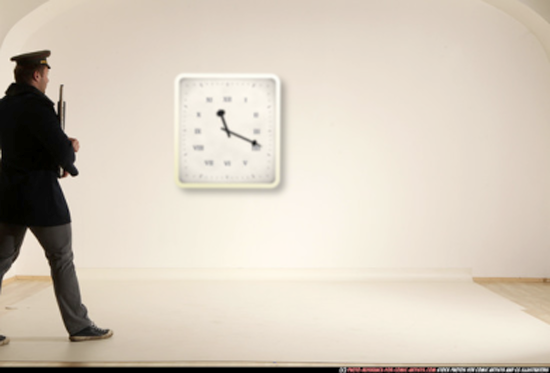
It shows 11 h 19 min
